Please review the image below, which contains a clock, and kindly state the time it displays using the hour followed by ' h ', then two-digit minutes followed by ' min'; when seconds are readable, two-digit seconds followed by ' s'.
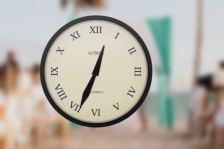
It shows 12 h 34 min
